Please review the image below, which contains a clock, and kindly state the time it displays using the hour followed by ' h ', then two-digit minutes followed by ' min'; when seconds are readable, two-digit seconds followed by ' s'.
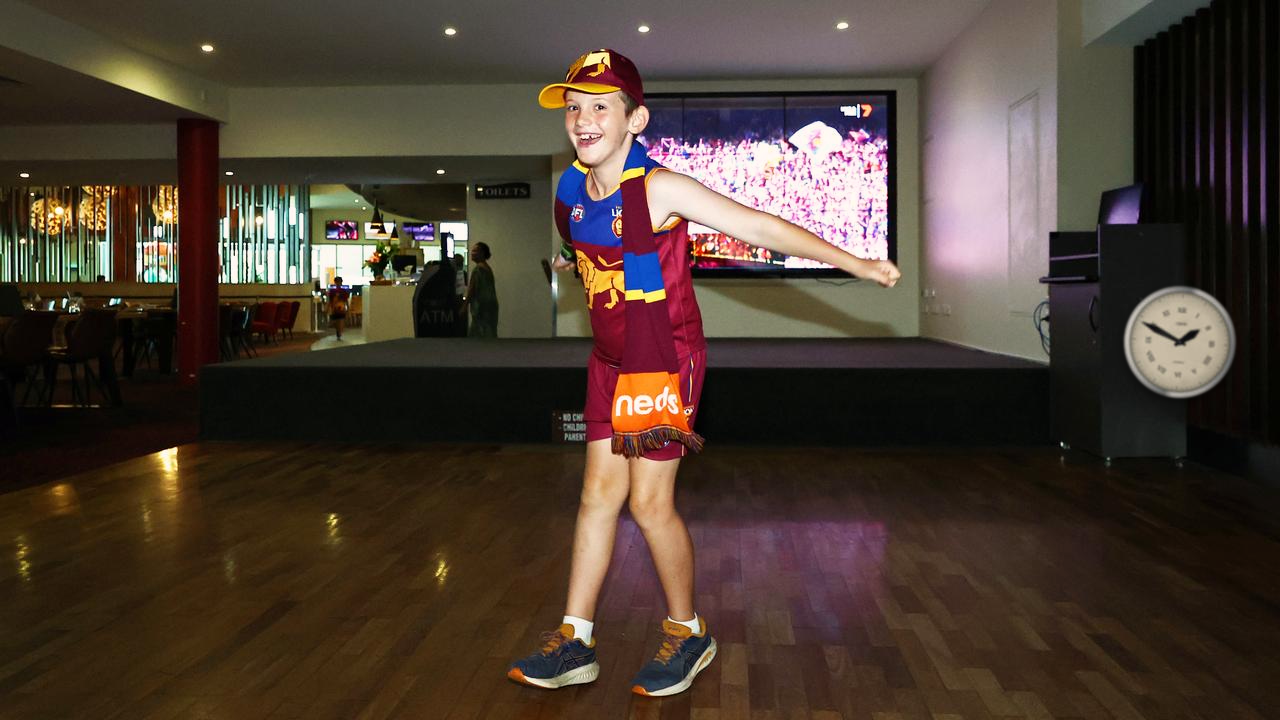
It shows 1 h 49 min
